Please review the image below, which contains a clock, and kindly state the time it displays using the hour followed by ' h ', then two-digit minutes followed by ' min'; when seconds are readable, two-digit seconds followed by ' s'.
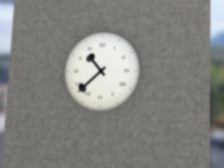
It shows 10 h 38 min
